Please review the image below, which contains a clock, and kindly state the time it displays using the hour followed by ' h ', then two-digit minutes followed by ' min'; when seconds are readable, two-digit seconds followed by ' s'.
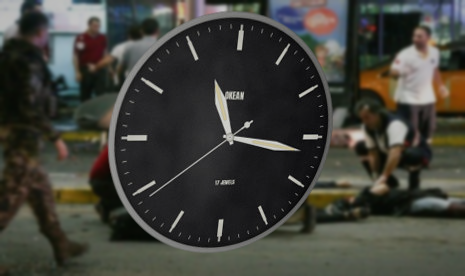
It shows 11 h 16 min 39 s
